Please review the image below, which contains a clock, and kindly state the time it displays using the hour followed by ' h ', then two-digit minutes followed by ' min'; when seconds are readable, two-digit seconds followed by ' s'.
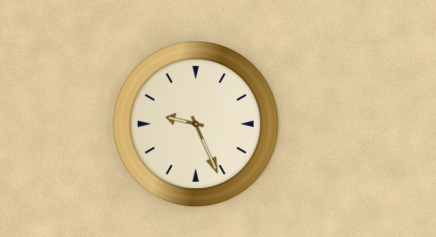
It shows 9 h 26 min
